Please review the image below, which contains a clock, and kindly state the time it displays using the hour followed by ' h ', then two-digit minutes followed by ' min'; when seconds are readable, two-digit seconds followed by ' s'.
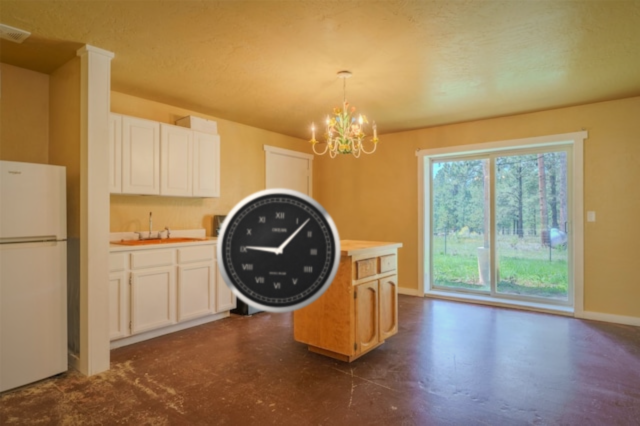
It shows 9 h 07 min
